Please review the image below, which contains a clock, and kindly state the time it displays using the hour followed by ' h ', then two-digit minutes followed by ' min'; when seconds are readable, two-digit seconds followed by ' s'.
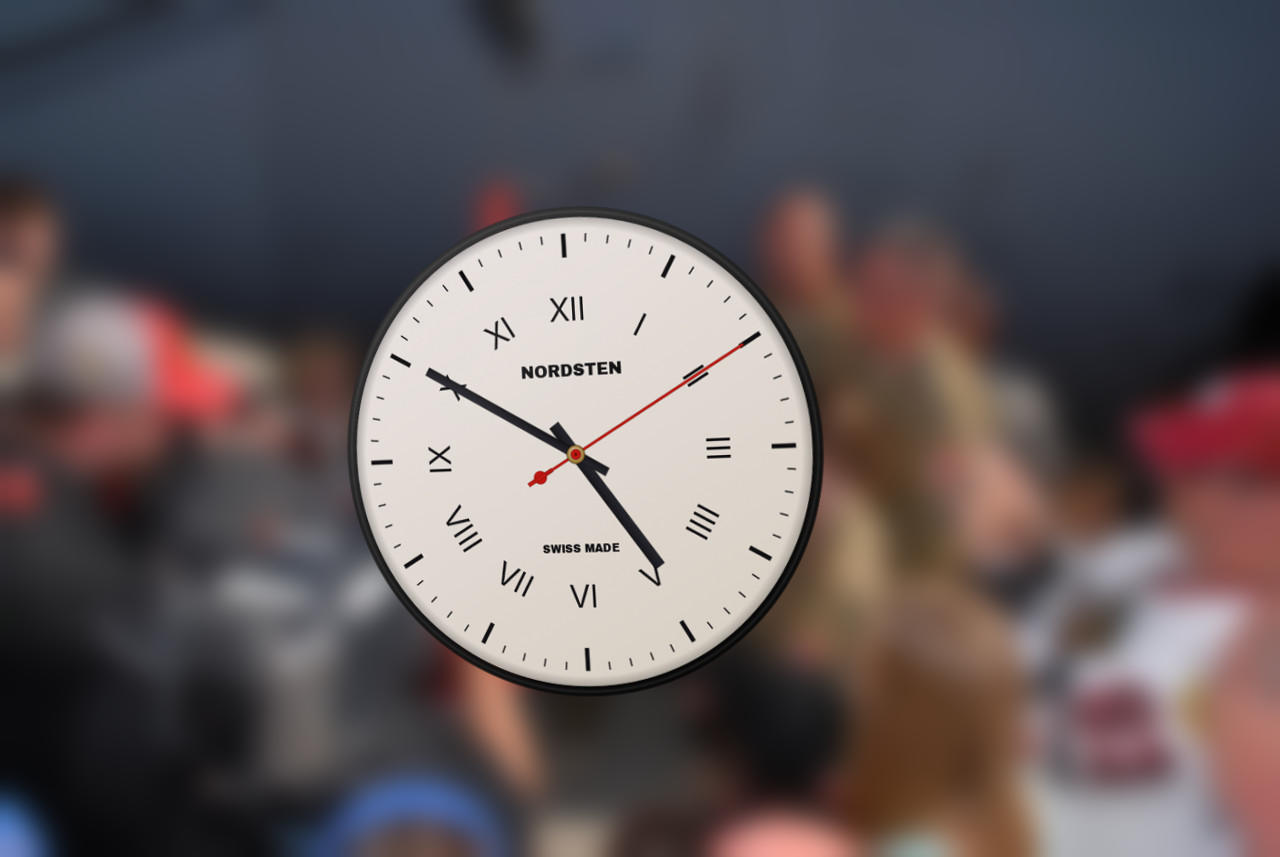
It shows 4 h 50 min 10 s
